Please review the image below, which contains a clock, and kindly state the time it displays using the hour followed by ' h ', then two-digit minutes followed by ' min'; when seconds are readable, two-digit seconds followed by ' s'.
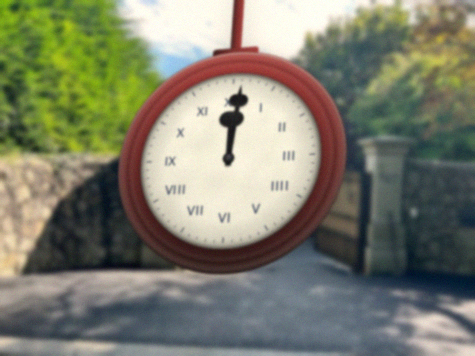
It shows 12 h 01 min
